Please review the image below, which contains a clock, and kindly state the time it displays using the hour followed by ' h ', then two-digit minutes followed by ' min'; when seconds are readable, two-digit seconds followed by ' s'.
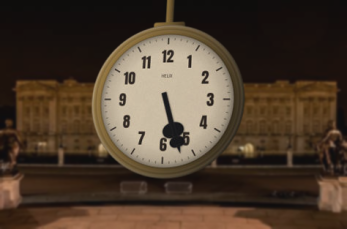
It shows 5 h 27 min
